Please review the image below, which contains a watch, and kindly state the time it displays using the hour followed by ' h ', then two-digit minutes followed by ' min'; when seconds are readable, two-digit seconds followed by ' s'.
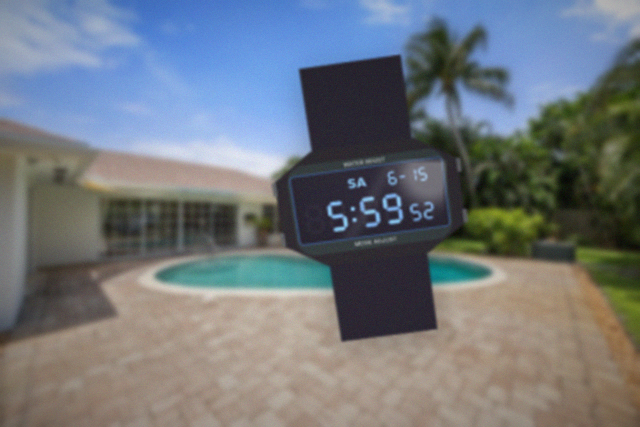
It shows 5 h 59 min 52 s
